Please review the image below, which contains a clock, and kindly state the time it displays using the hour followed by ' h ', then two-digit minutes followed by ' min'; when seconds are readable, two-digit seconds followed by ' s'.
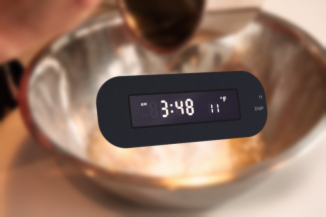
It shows 3 h 48 min
